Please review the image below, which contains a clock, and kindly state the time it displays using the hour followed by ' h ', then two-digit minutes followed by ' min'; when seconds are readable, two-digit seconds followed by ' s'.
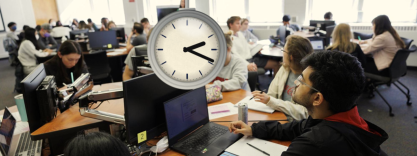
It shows 2 h 19 min
